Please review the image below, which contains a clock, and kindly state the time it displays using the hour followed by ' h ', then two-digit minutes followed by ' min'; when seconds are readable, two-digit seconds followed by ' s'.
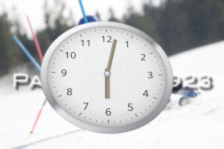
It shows 6 h 02 min
